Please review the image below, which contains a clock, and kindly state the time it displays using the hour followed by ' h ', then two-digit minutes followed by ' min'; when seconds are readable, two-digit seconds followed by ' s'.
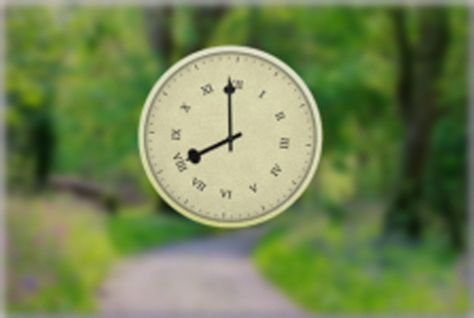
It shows 7 h 59 min
